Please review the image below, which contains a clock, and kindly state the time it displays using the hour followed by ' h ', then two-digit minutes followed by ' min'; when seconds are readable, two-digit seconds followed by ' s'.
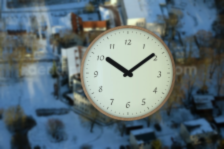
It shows 10 h 09 min
